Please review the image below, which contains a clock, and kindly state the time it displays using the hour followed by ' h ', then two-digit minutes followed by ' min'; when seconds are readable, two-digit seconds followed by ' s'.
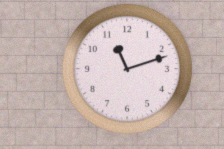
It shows 11 h 12 min
